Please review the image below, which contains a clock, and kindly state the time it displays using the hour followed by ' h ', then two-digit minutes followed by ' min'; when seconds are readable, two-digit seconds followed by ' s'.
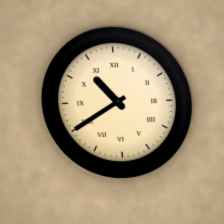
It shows 10 h 40 min
